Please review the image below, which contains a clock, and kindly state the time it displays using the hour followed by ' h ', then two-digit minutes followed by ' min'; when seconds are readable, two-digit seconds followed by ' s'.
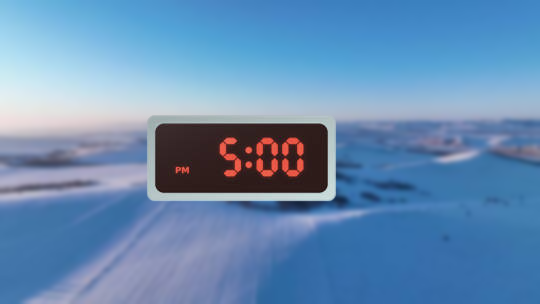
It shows 5 h 00 min
